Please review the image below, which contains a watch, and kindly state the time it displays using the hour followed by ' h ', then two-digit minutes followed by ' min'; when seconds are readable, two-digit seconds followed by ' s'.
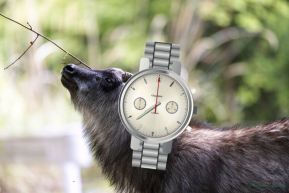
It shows 7 h 38 min
